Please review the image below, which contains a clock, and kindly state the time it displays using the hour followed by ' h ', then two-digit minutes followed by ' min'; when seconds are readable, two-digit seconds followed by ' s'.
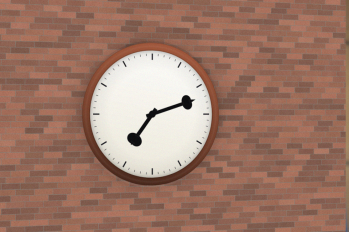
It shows 7 h 12 min
